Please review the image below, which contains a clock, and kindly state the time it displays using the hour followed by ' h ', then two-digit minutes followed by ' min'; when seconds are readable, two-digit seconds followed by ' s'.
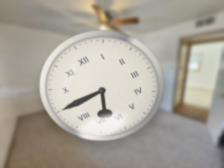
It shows 6 h 45 min
